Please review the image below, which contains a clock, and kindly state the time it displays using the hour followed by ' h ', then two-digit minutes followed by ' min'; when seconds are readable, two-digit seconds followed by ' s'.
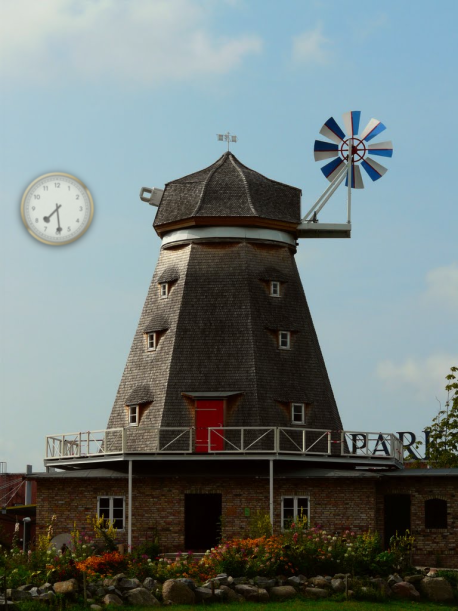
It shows 7 h 29 min
